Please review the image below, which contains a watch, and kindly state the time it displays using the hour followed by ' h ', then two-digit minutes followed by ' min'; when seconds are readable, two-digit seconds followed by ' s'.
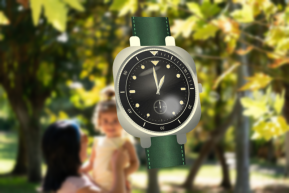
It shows 12 h 59 min
